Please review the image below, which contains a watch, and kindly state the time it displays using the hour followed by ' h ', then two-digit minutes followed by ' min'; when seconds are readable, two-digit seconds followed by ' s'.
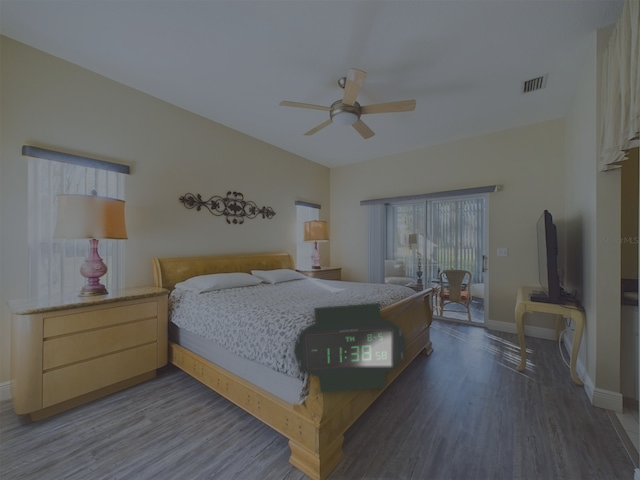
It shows 11 h 38 min
